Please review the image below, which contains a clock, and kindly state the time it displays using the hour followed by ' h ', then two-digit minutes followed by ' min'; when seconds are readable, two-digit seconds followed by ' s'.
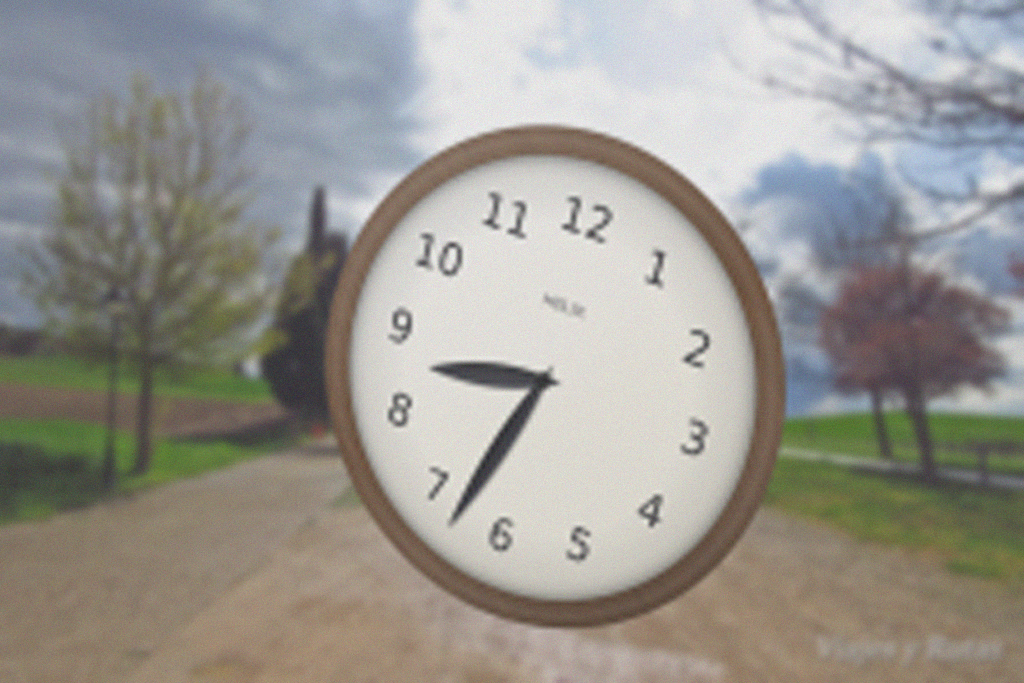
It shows 8 h 33 min
